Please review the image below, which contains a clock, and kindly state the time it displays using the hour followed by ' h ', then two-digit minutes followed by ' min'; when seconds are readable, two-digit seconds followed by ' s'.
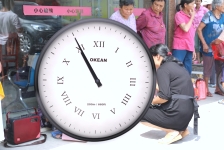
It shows 10 h 55 min
